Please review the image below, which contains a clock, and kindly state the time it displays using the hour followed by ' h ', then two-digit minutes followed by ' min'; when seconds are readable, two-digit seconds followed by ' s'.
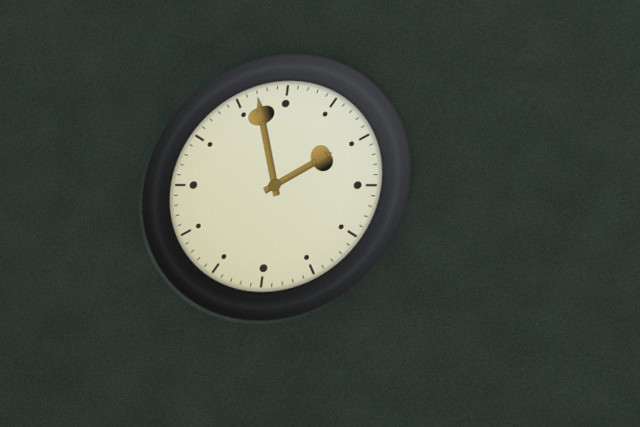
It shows 1 h 57 min
